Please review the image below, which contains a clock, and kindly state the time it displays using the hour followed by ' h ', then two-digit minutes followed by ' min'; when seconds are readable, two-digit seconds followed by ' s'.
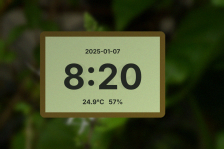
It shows 8 h 20 min
